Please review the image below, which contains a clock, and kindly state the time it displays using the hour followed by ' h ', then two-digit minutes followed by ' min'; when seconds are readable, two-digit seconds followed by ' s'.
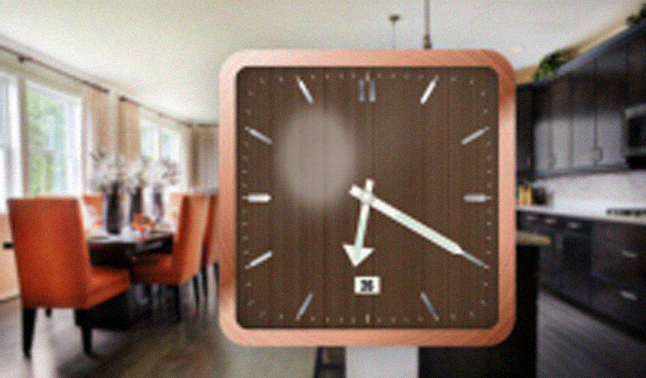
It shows 6 h 20 min
